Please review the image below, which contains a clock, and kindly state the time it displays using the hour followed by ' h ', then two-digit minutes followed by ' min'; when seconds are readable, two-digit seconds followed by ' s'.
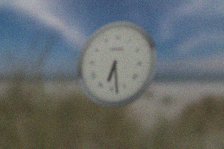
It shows 6 h 28 min
